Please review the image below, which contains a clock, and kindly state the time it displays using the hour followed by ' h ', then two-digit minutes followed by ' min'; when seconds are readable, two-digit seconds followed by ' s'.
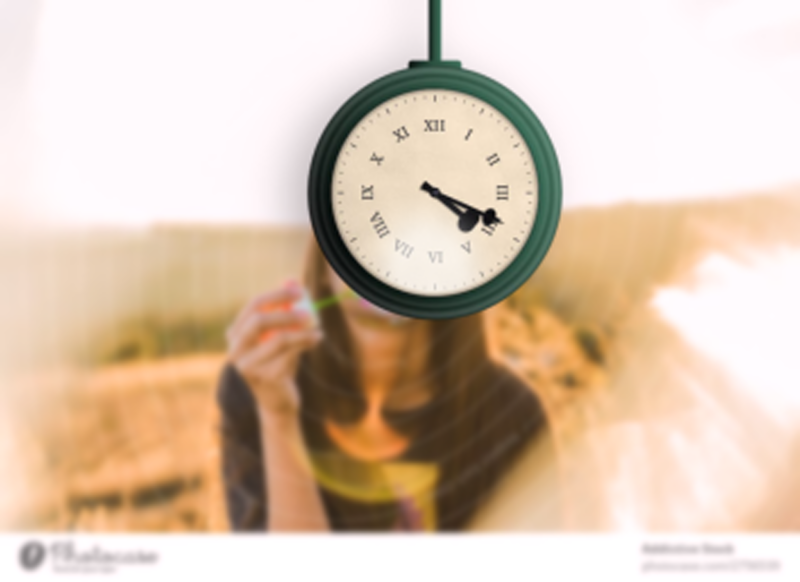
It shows 4 h 19 min
